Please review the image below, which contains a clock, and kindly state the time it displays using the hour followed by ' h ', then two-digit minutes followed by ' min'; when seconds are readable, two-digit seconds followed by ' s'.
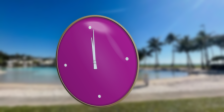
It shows 12 h 01 min
